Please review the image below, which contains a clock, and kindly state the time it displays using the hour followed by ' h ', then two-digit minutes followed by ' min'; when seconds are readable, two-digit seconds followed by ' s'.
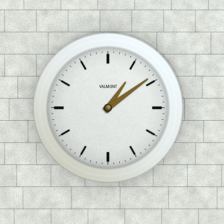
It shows 1 h 09 min
